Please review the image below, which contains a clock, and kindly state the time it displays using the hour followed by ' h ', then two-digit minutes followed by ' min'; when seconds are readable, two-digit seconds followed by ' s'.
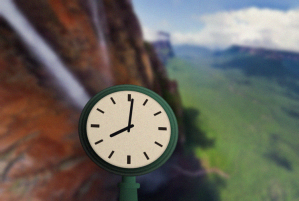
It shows 8 h 01 min
